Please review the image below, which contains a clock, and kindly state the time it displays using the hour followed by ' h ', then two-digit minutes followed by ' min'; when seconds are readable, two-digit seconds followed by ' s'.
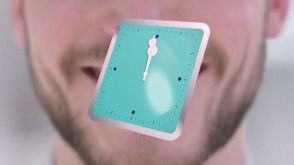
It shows 11 h 59 min
